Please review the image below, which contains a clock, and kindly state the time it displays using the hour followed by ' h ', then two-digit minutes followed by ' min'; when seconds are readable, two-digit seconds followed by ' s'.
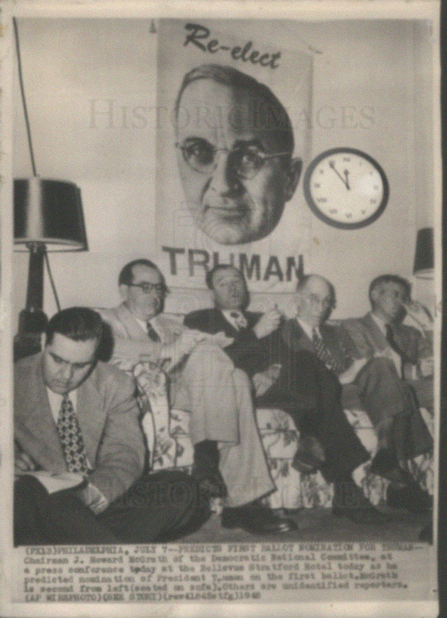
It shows 11 h 54 min
